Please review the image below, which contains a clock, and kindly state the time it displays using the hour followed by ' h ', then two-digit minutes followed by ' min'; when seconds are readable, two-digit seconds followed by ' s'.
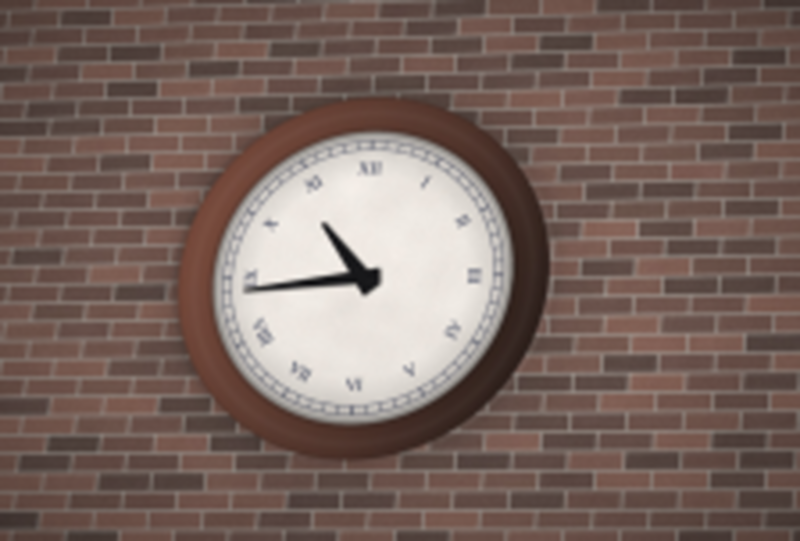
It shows 10 h 44 min
